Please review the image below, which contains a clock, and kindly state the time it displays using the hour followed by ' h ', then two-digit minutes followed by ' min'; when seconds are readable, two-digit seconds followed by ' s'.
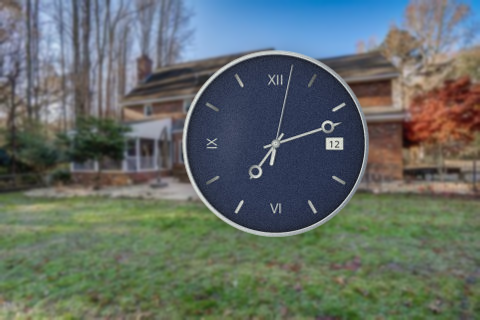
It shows 7 h 12 min 02 s
